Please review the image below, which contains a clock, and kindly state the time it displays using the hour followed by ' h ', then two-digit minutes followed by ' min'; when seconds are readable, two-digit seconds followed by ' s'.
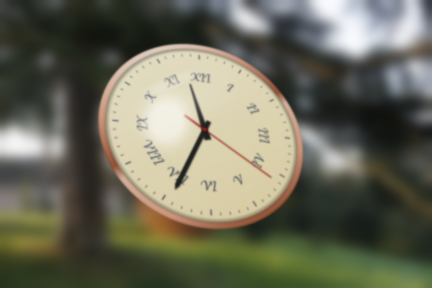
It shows 11 h 34 min 21 s
